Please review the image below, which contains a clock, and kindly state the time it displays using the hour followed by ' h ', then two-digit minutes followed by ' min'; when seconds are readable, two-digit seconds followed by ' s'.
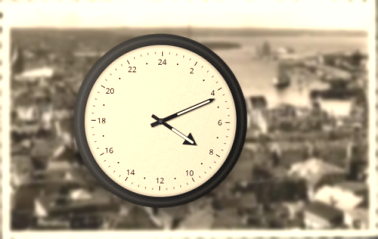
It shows 8 h 11 min
